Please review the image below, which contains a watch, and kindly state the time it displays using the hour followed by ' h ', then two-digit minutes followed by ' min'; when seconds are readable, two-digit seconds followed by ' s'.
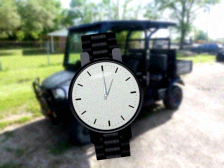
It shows 1 h 00 min
